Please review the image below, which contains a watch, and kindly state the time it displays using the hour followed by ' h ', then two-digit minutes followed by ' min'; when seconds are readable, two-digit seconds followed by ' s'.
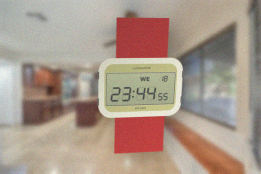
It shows 23 h 44 min 55 s
